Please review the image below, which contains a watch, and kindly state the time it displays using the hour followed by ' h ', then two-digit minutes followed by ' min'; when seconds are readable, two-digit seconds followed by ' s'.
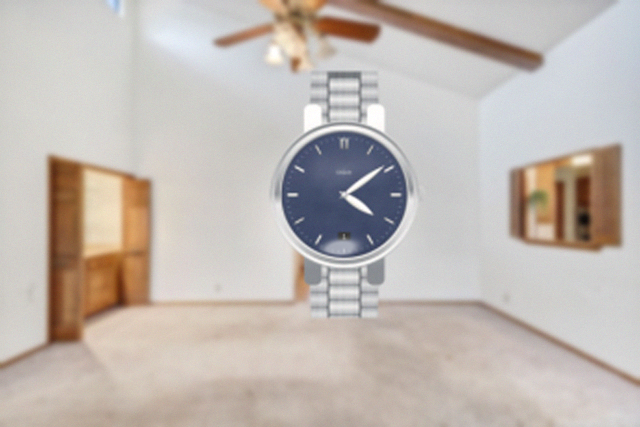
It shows 4 h 09 min
